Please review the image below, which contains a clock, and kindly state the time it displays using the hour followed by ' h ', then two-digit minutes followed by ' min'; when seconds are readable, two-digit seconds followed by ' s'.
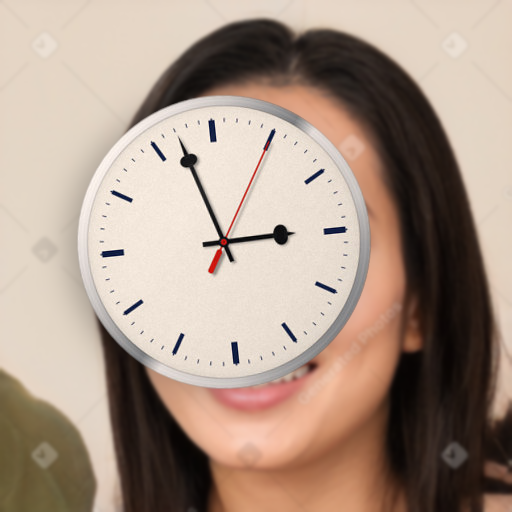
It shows 2 h 57 min 05 s
